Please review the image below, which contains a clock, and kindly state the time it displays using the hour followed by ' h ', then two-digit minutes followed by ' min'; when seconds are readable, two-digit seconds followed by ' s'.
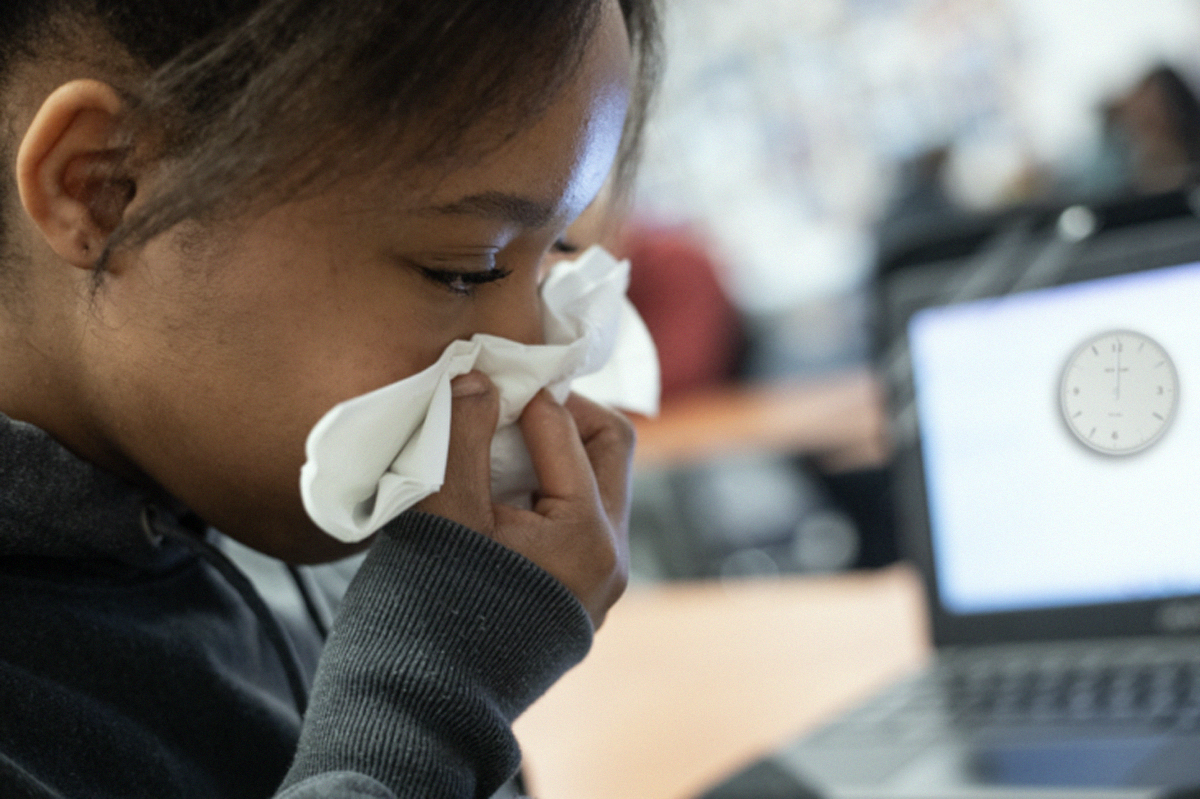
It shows 12 h 00 min
